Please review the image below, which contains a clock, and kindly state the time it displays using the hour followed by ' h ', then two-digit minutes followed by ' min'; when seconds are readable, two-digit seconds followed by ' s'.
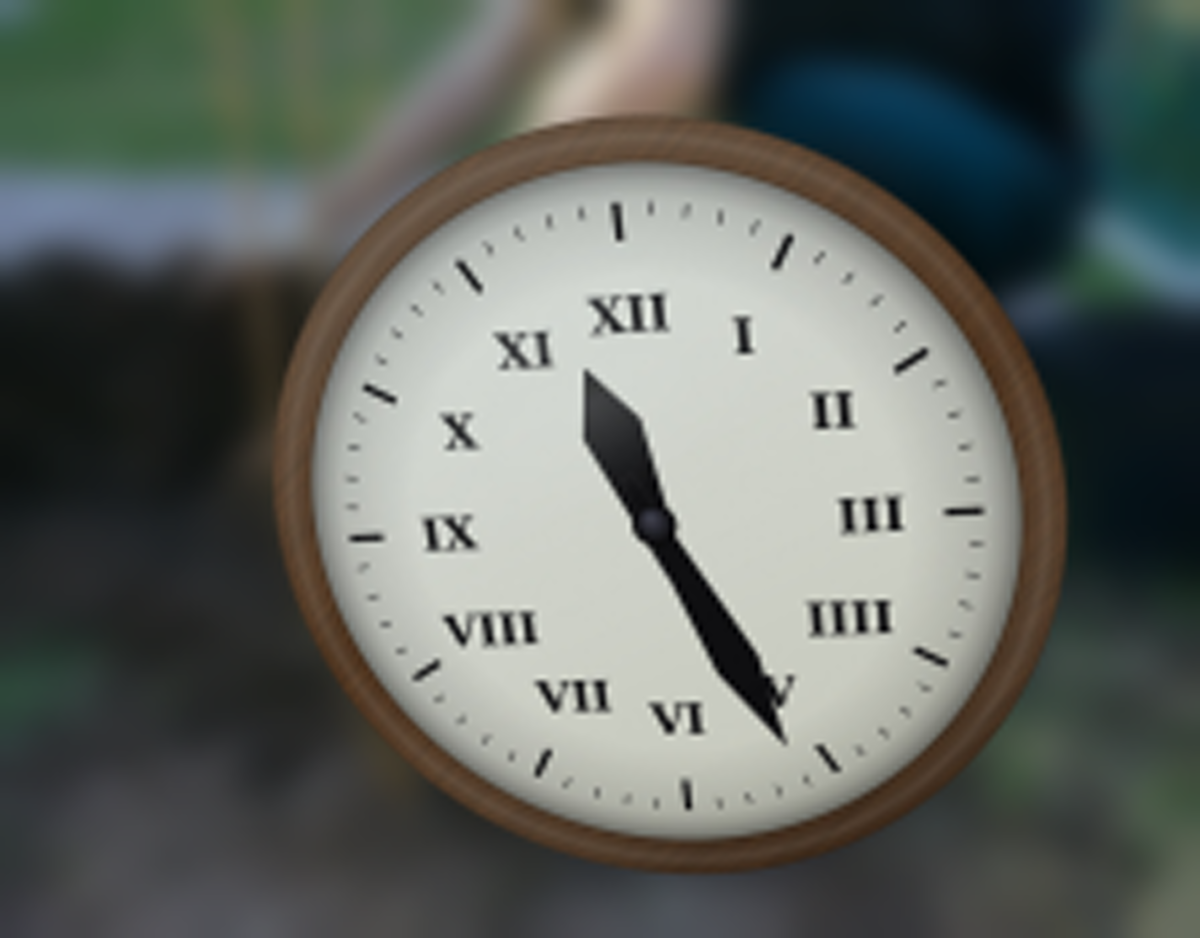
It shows 11 h 26 min
